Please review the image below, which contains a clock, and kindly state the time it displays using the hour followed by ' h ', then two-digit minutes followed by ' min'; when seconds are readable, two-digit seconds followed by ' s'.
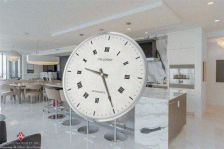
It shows 9 h 25 min
